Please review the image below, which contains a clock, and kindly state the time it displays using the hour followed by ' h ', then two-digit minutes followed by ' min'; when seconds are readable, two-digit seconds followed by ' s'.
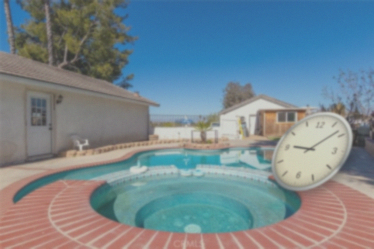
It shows 9 h 08 min
